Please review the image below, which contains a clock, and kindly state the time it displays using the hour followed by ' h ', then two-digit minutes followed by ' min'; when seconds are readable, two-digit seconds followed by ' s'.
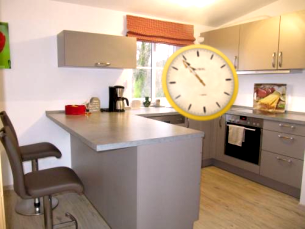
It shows 10 h 54 min
